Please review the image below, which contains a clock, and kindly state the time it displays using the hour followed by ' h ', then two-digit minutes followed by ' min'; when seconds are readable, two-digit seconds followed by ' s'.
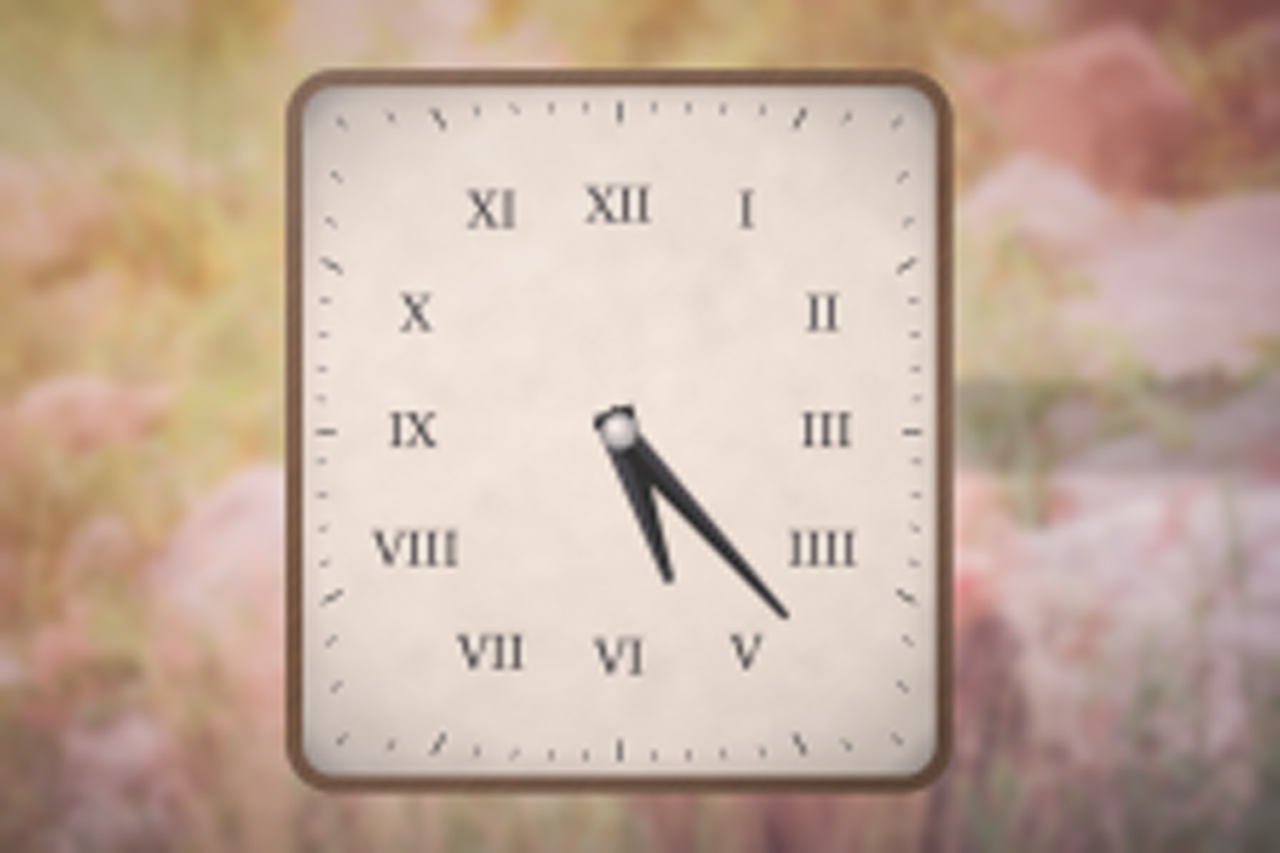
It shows 5 h 23 min
